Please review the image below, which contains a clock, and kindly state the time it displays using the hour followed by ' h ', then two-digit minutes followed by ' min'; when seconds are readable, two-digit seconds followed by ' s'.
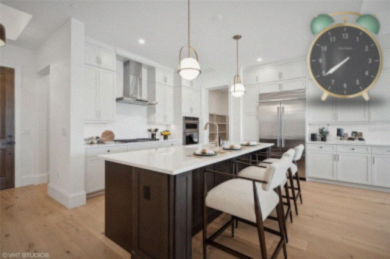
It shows 7 h 39 min
